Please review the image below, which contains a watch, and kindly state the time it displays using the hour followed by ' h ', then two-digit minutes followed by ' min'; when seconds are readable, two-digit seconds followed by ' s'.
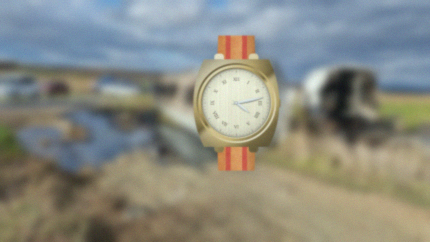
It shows 4 h 13 min
